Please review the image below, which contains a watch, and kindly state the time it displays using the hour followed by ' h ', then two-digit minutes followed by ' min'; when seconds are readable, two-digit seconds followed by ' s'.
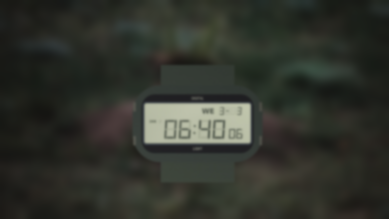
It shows 6 h 40 min
